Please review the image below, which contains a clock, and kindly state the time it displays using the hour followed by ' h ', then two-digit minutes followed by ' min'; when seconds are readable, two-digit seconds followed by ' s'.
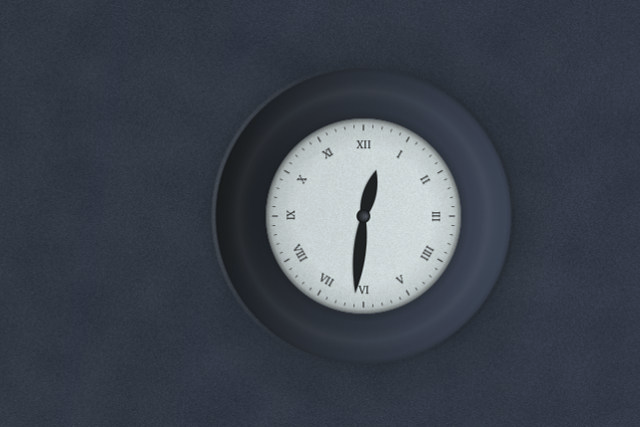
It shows 12 h 31 min
